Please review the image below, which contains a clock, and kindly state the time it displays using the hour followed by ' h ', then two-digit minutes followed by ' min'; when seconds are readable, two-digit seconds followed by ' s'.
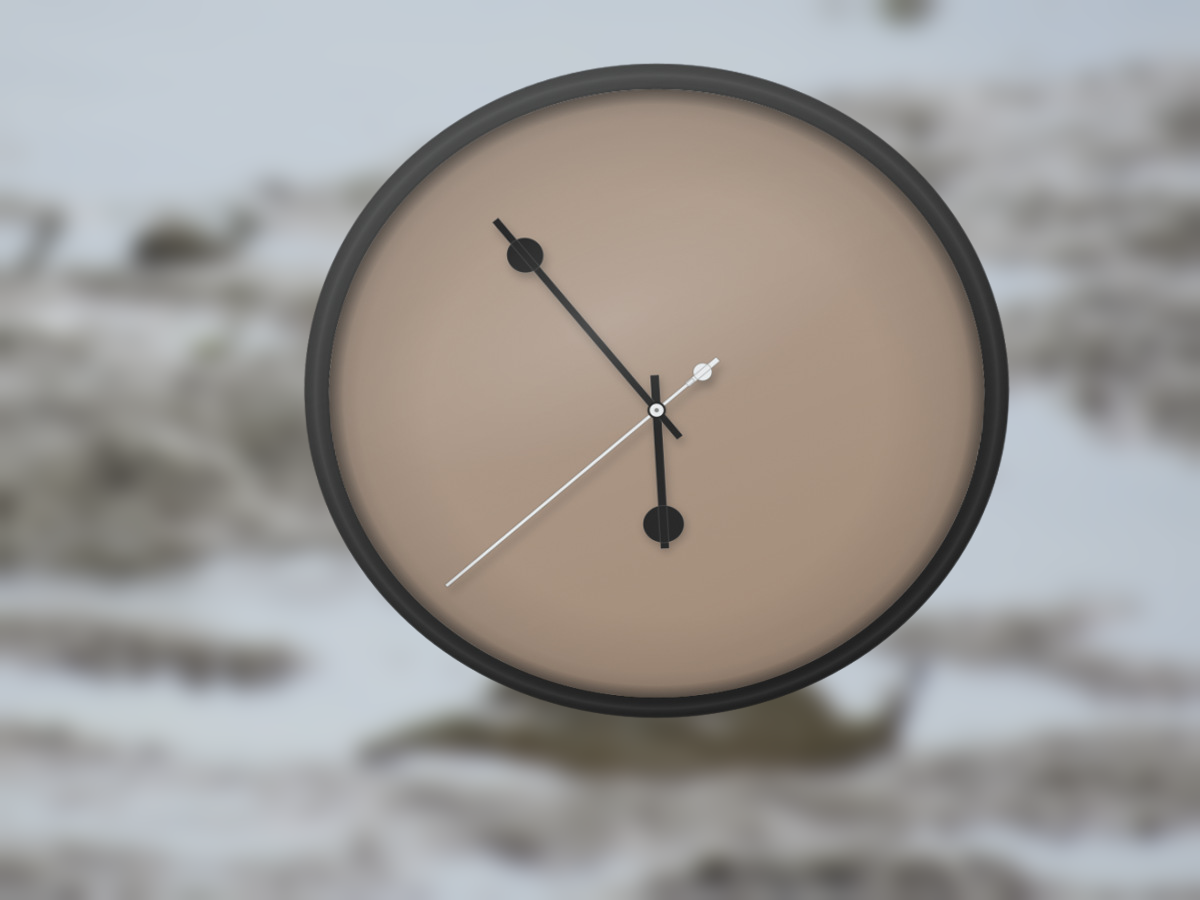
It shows 5 h 53 min 38 s
